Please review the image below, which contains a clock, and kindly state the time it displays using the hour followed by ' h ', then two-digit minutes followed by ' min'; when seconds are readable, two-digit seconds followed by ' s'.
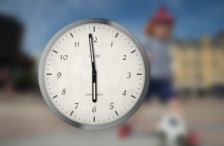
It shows 5 h 59 min
